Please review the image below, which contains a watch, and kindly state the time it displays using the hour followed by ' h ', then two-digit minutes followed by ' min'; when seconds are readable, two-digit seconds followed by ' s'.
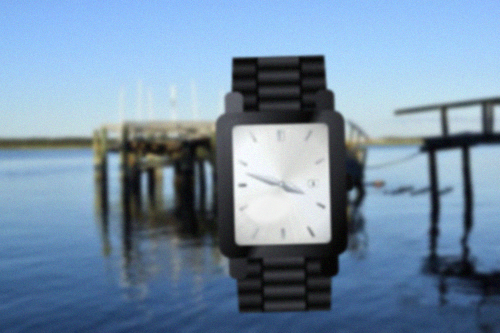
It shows 3 h 48 min
